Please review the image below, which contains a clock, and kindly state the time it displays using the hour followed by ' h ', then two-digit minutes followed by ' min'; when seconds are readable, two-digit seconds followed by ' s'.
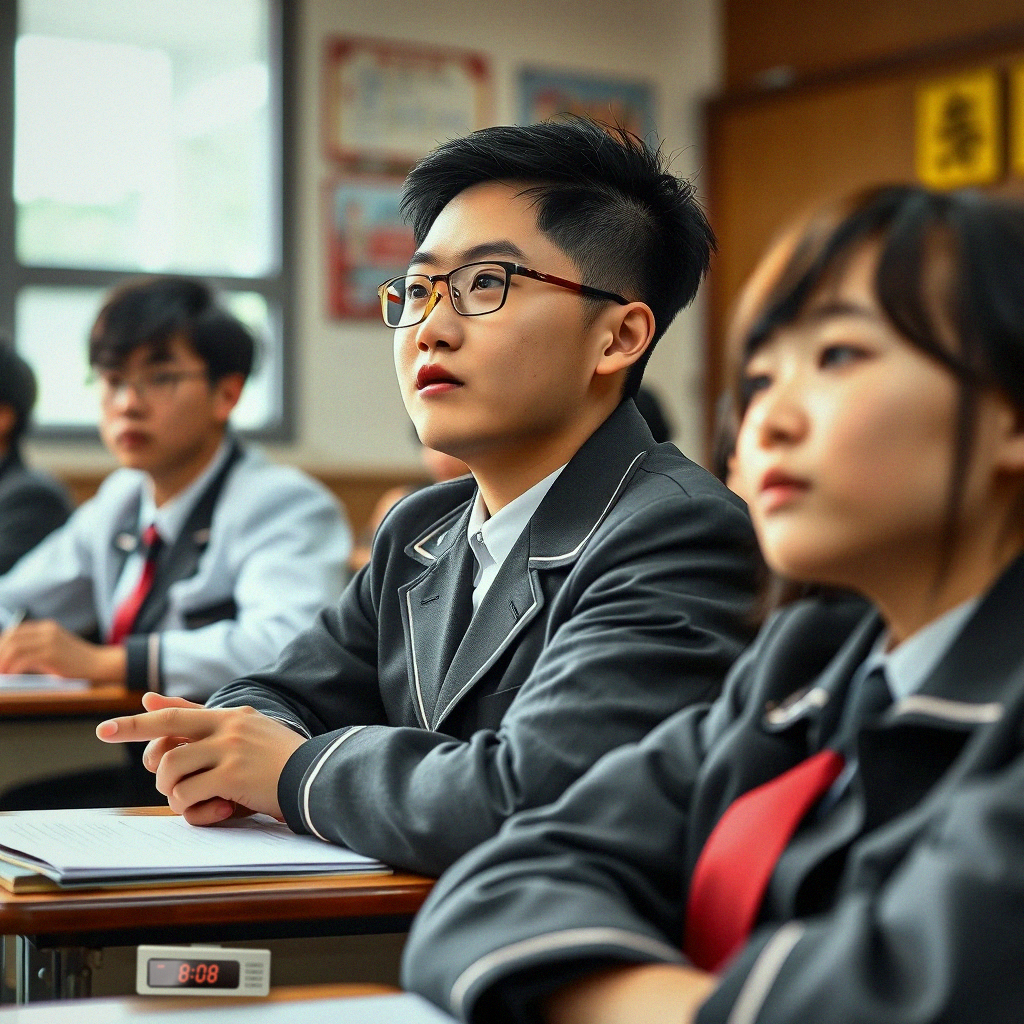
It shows 8 h 08 min
